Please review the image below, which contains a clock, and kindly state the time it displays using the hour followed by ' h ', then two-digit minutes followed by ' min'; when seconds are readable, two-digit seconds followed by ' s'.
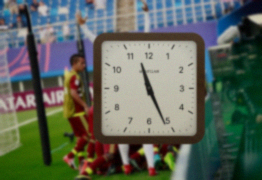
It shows 11 h 26 min
